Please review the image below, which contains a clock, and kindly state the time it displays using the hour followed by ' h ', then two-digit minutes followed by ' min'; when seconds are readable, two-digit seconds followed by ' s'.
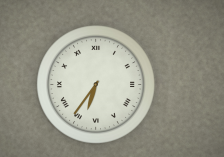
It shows 6 h 36 min
